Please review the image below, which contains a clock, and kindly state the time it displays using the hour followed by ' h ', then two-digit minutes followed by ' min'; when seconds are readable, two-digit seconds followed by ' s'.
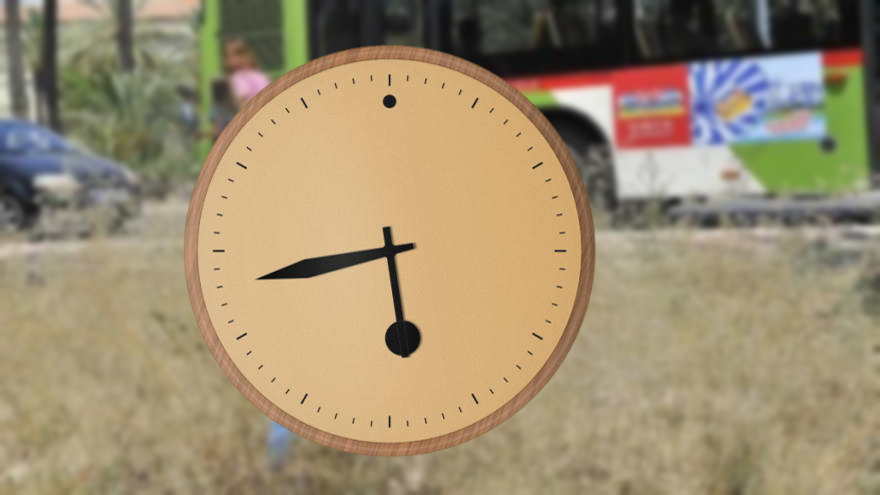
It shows 5 h 43 min
